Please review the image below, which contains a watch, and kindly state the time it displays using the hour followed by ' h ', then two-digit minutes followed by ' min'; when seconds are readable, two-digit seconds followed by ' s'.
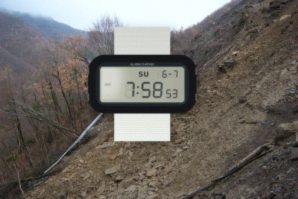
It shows 7 h 58 min
